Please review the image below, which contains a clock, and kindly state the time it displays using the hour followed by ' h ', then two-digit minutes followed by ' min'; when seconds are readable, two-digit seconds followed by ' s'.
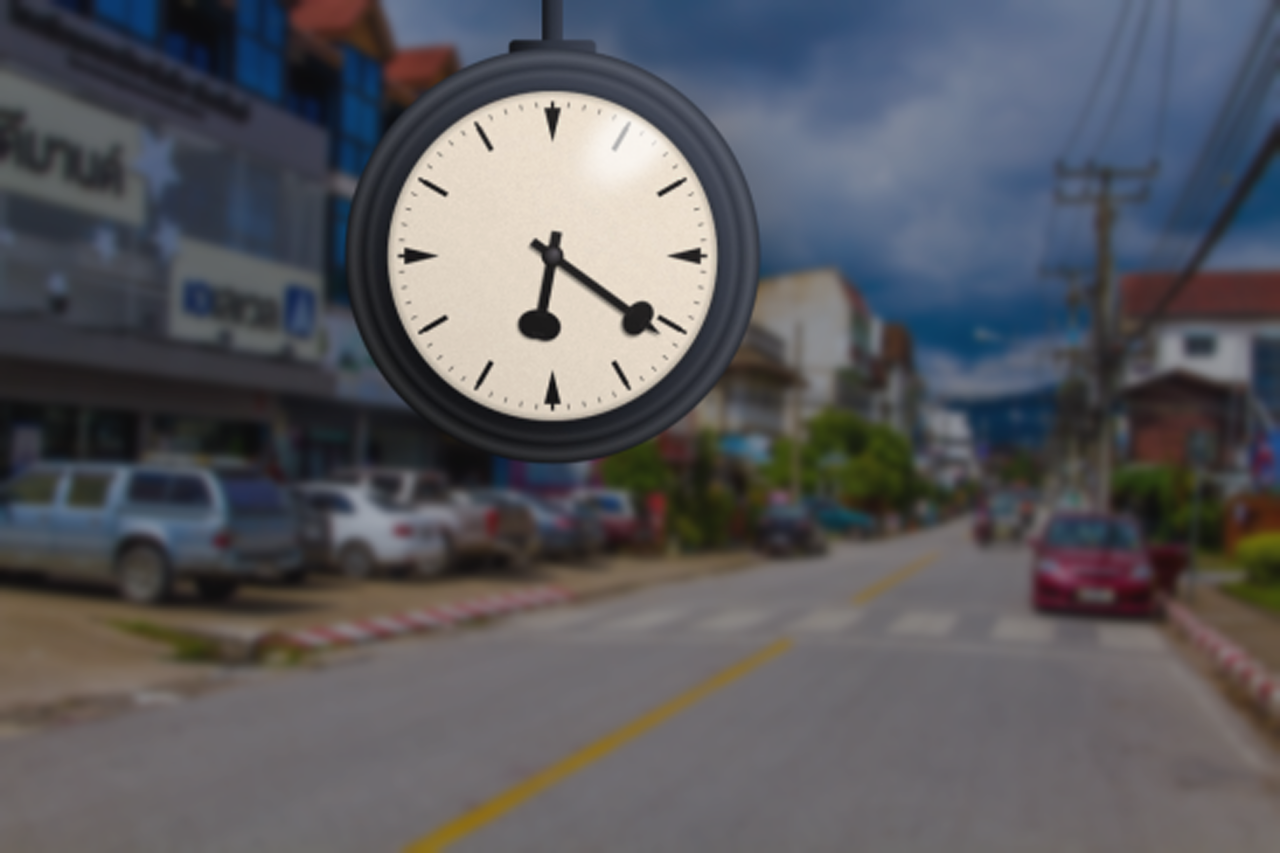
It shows 6 h 21 min
